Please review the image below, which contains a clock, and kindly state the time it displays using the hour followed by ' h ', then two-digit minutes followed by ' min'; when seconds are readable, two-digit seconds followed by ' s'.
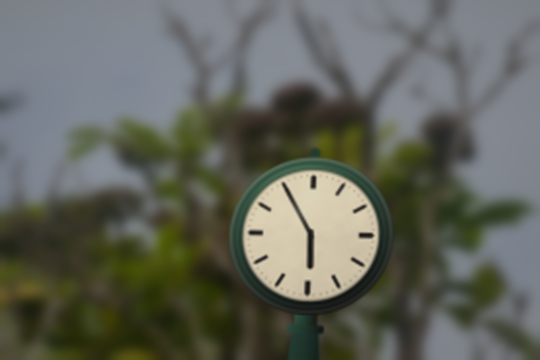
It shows 5 h 55 min
